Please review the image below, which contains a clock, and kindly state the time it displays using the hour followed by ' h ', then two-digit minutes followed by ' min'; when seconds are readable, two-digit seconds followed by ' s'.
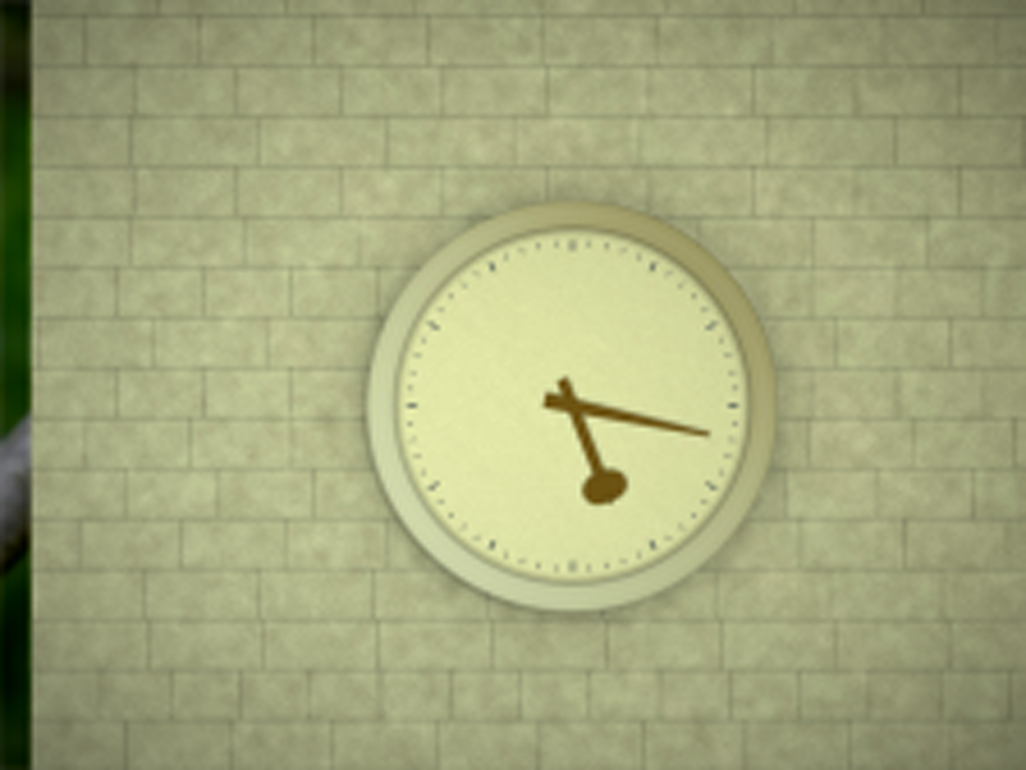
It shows 5 h 17 min
